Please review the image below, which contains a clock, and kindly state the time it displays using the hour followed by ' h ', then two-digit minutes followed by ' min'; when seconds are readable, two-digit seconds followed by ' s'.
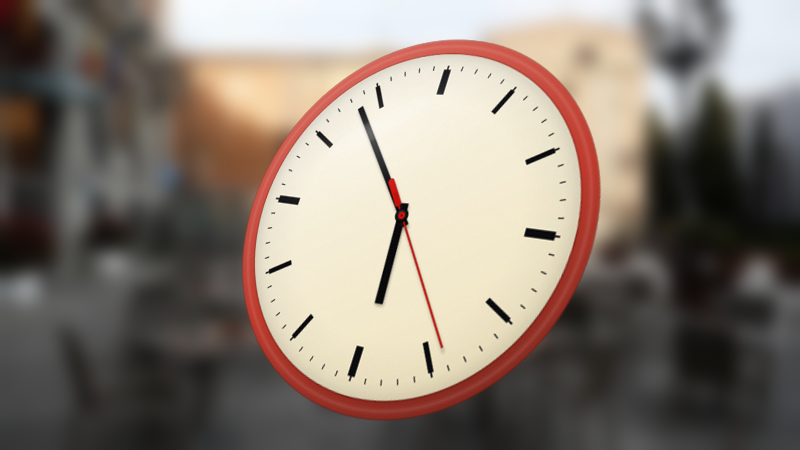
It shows 5 h 53 min 24 s
